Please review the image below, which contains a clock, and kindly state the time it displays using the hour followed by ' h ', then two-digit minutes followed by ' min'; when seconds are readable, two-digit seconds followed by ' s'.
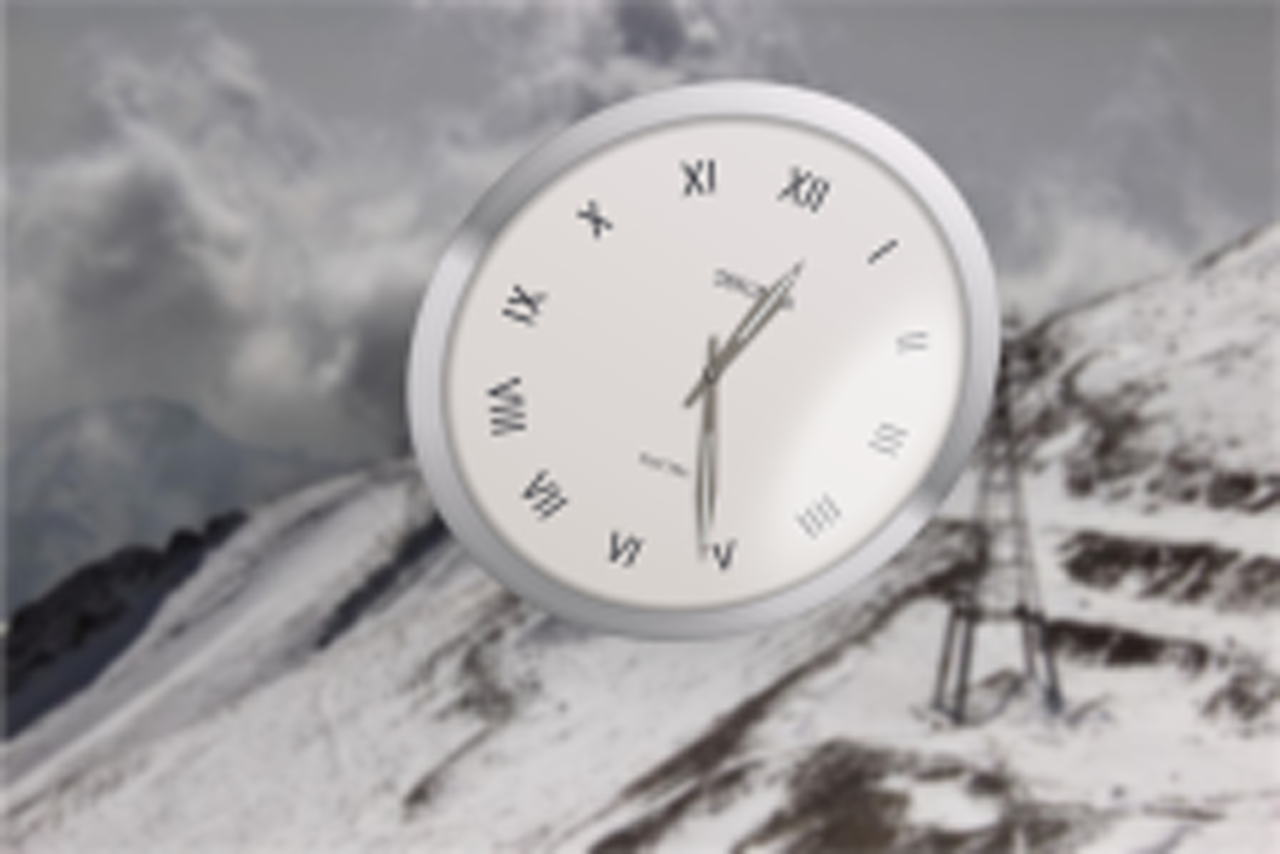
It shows 12 h 26 min
